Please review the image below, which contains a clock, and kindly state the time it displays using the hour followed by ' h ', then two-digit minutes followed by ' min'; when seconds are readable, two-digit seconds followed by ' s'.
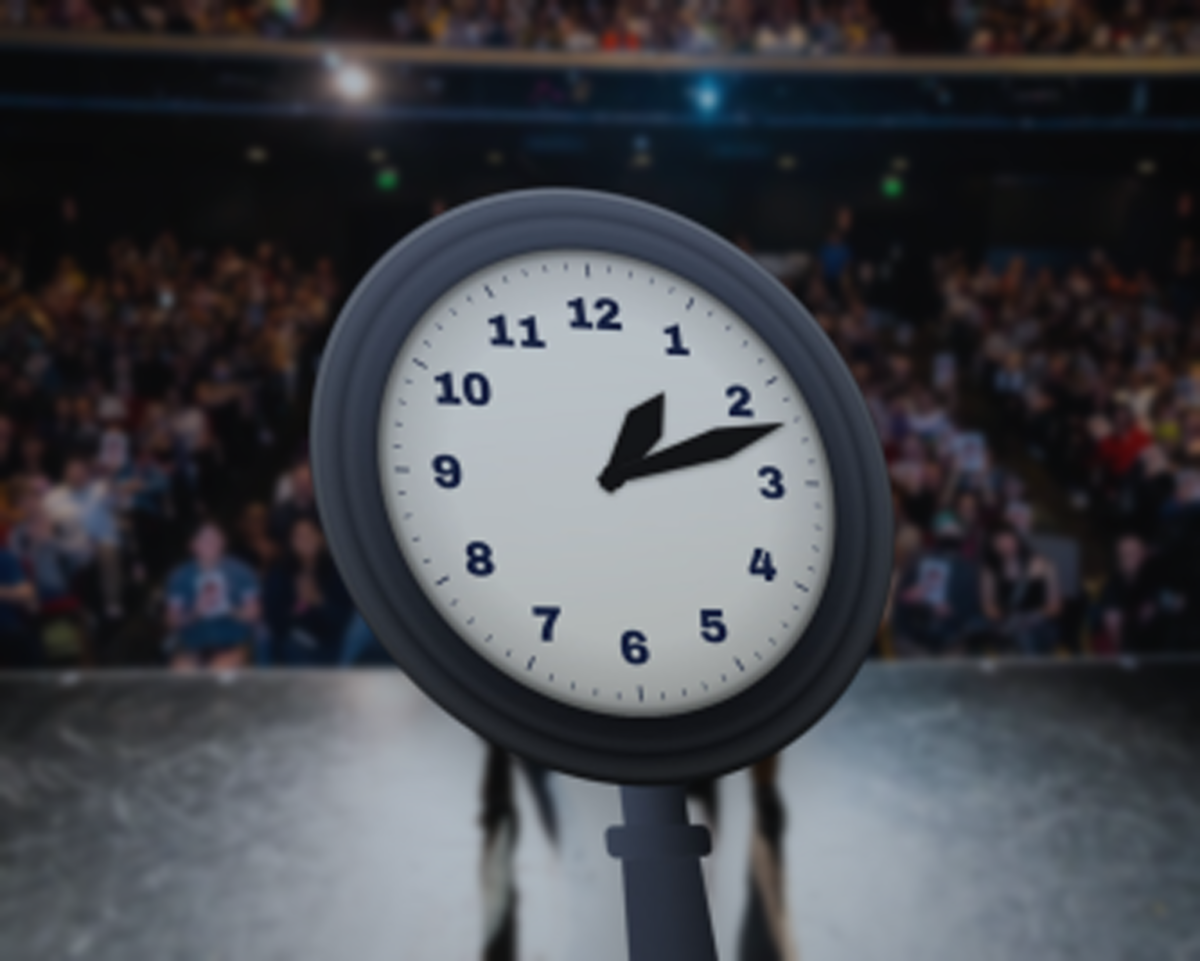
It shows 1 h 12 min
